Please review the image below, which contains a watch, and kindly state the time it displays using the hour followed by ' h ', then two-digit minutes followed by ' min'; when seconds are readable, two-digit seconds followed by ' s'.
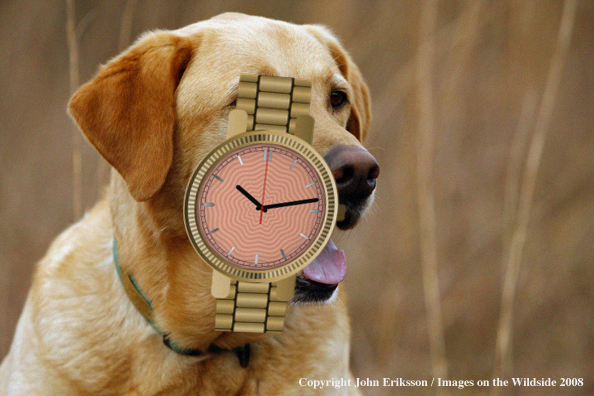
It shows 10 h 13 min 00 s
